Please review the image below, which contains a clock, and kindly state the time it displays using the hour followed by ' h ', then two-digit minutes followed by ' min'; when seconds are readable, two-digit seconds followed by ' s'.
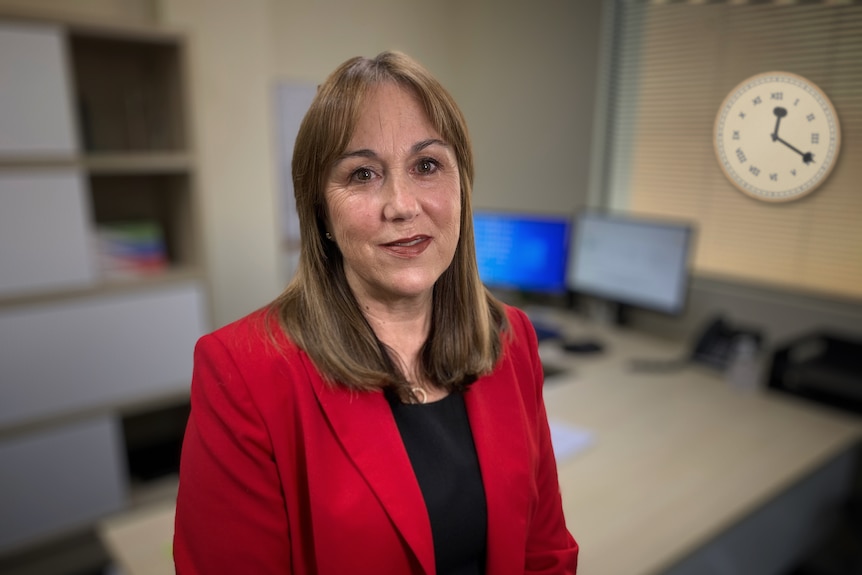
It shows 12 h 20 min
